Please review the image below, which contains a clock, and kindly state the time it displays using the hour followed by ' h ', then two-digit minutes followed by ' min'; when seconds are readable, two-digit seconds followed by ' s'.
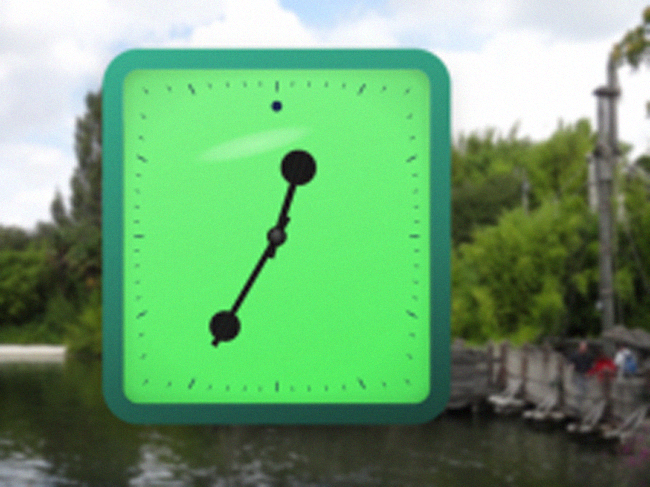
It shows 12 h 35 min
